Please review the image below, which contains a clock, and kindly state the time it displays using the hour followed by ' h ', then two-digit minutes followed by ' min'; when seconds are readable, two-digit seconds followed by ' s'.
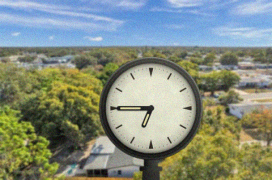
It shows 6 h 45 min
